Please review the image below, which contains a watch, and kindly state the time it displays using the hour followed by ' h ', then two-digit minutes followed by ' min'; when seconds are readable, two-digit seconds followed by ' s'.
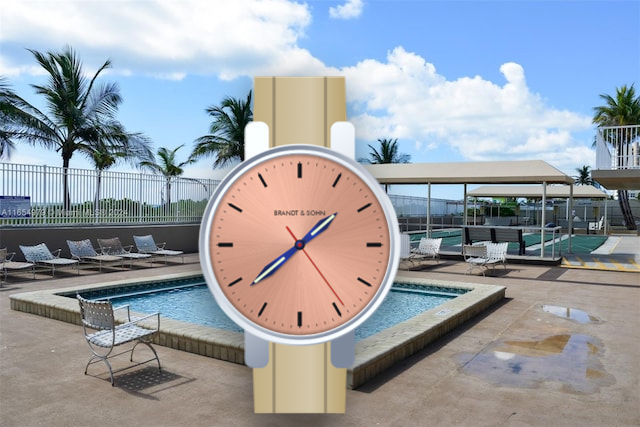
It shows 1 h 38 min 24 s
